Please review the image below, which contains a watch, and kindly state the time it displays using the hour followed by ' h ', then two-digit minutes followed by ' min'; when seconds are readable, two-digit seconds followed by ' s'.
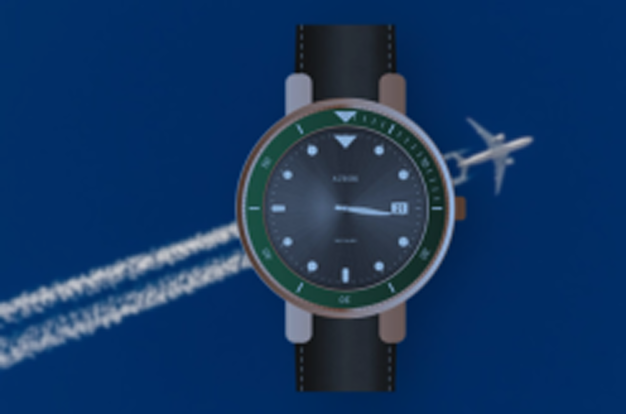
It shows 3 h 16 min
